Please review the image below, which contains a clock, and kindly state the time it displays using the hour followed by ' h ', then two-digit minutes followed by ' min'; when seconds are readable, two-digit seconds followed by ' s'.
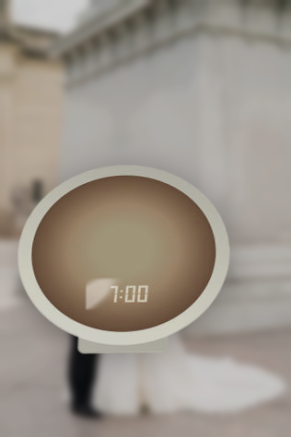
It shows 7 h 00 min
